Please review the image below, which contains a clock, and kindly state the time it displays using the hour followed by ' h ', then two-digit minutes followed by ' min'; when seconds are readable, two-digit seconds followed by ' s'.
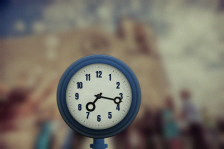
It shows 7 h 17 min
